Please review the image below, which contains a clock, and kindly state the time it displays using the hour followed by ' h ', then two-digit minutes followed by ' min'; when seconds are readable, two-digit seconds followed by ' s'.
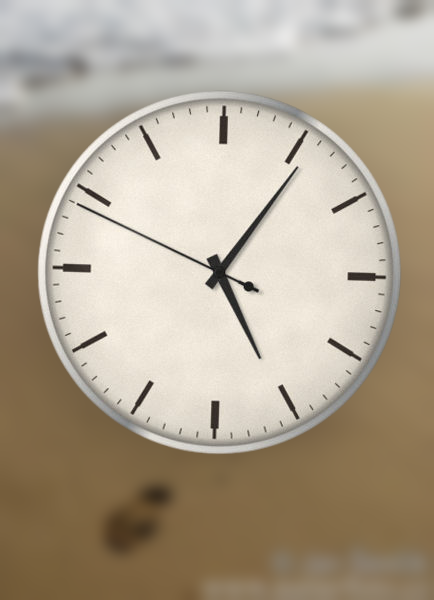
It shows 5 h 05 min 49 s
